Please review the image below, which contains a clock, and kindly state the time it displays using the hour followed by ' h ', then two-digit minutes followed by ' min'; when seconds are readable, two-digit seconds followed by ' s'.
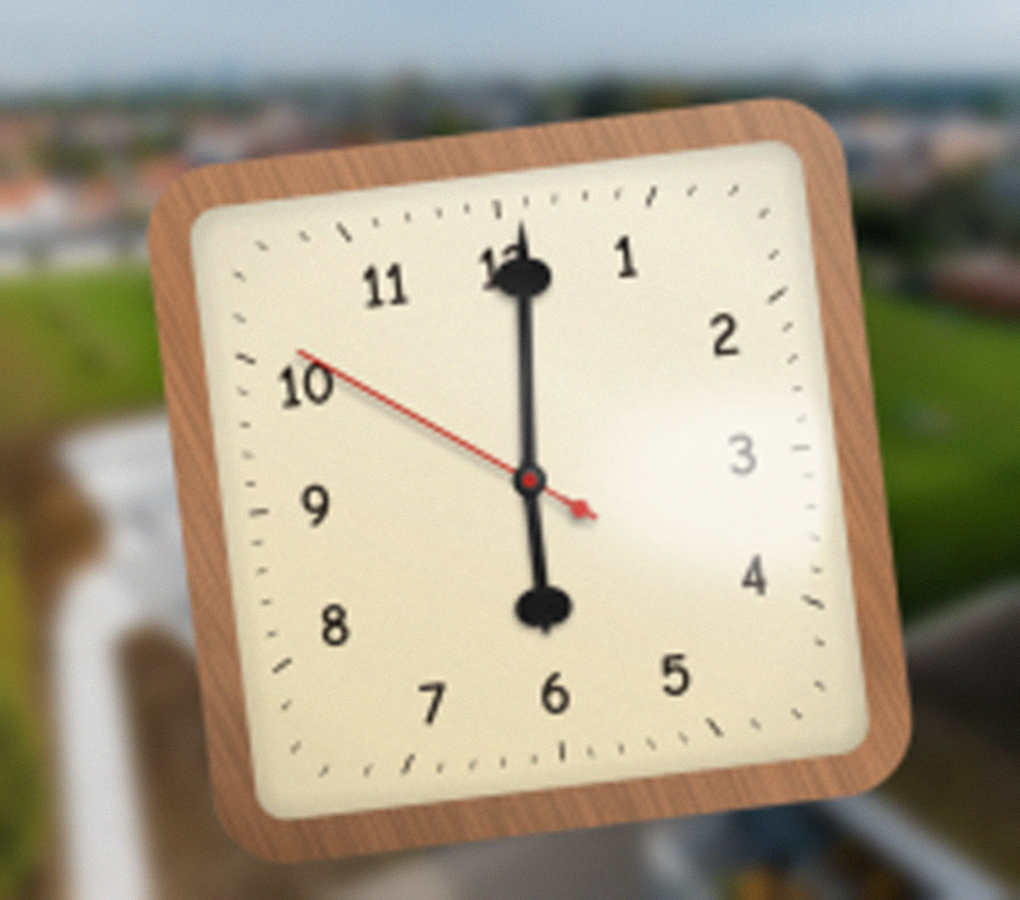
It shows 6 h 00 min 51 s
